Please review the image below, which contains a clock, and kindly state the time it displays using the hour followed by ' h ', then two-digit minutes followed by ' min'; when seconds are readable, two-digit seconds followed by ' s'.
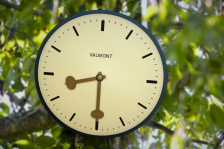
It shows 8 h 30 min
